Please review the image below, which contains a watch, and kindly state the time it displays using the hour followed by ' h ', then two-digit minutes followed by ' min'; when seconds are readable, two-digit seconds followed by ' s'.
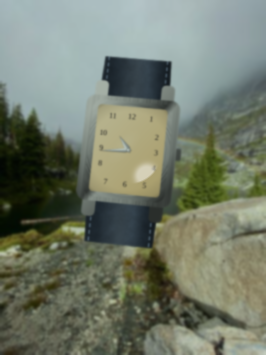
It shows 10 h 44 min
